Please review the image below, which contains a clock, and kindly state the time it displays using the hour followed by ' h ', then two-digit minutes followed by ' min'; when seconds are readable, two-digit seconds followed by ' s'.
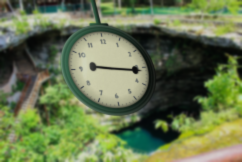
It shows 9 h 16 min
